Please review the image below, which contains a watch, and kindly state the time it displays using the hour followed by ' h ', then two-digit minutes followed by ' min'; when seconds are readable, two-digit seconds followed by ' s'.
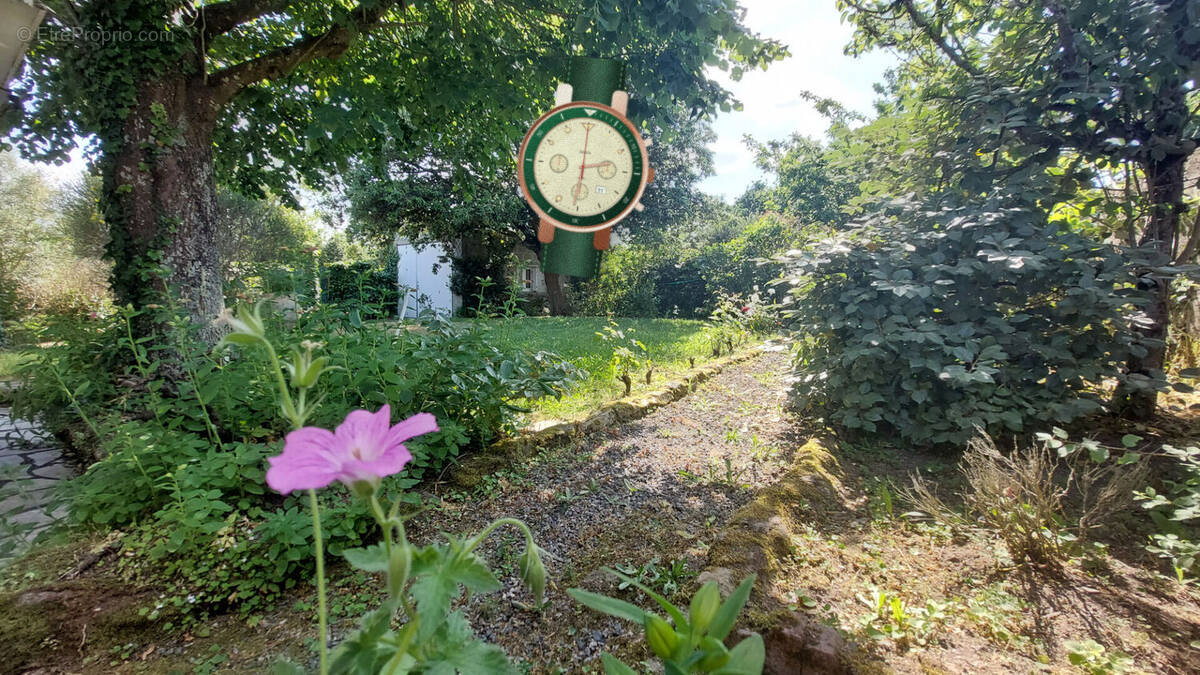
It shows 2 h 31 min
